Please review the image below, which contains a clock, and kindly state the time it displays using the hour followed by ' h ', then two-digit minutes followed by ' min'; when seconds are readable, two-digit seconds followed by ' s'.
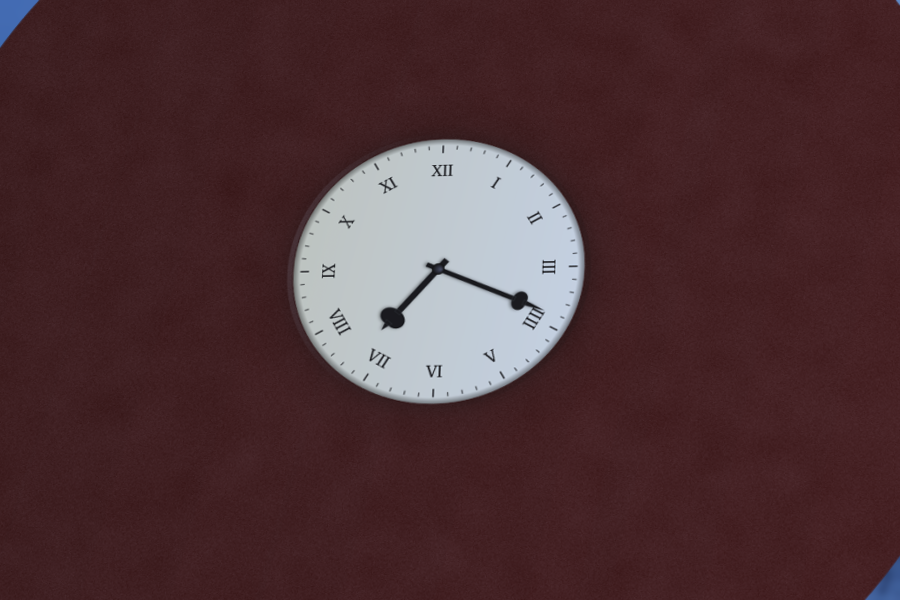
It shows 7 h 19 min
